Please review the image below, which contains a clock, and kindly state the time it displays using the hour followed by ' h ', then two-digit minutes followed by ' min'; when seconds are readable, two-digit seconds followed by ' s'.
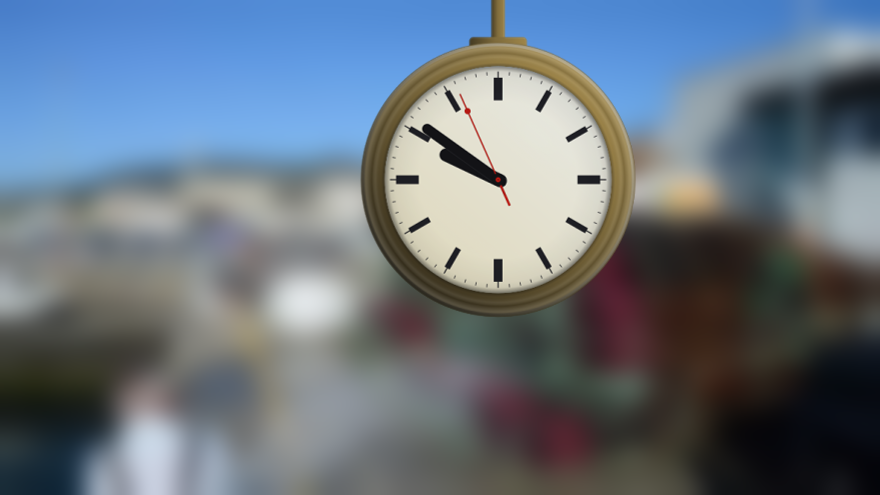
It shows 9 h 50 min 56 s
